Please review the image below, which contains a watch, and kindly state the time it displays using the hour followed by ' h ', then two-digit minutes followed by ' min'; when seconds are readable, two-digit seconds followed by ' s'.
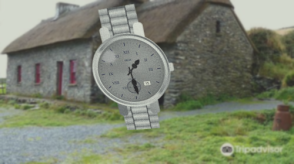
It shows 1 h 29 min
